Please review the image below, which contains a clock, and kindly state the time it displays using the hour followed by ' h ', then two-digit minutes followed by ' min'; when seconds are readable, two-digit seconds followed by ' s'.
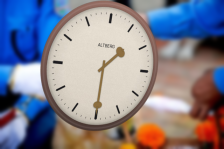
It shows 1 h 30 min
